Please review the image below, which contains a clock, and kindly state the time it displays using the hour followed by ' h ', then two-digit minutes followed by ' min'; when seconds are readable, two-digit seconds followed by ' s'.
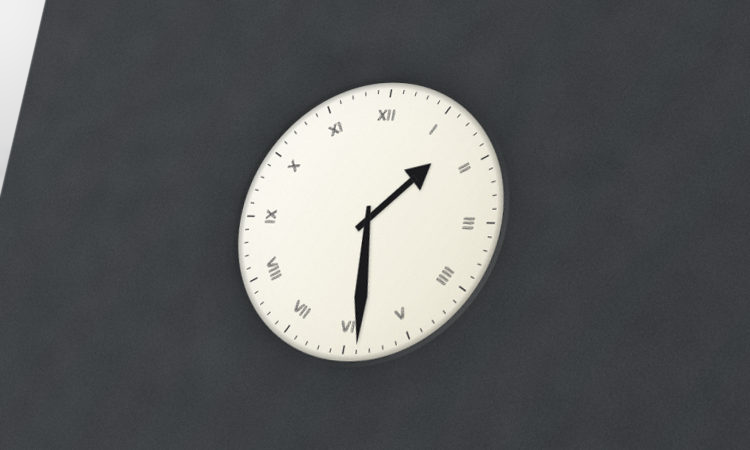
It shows 1 h 29 min
